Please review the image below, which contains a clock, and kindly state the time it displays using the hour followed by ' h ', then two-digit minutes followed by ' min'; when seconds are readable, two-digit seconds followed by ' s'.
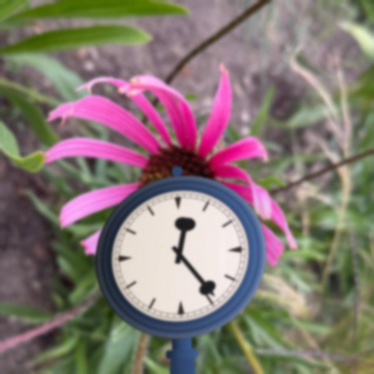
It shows 12 h 24 min
